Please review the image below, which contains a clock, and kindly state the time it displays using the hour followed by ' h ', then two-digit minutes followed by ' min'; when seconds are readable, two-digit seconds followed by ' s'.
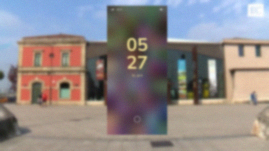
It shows 5 h 27 min
